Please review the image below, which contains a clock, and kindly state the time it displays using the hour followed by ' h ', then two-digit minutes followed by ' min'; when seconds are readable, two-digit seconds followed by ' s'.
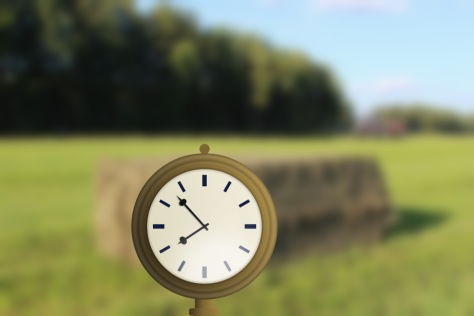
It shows 7 h 53 min
